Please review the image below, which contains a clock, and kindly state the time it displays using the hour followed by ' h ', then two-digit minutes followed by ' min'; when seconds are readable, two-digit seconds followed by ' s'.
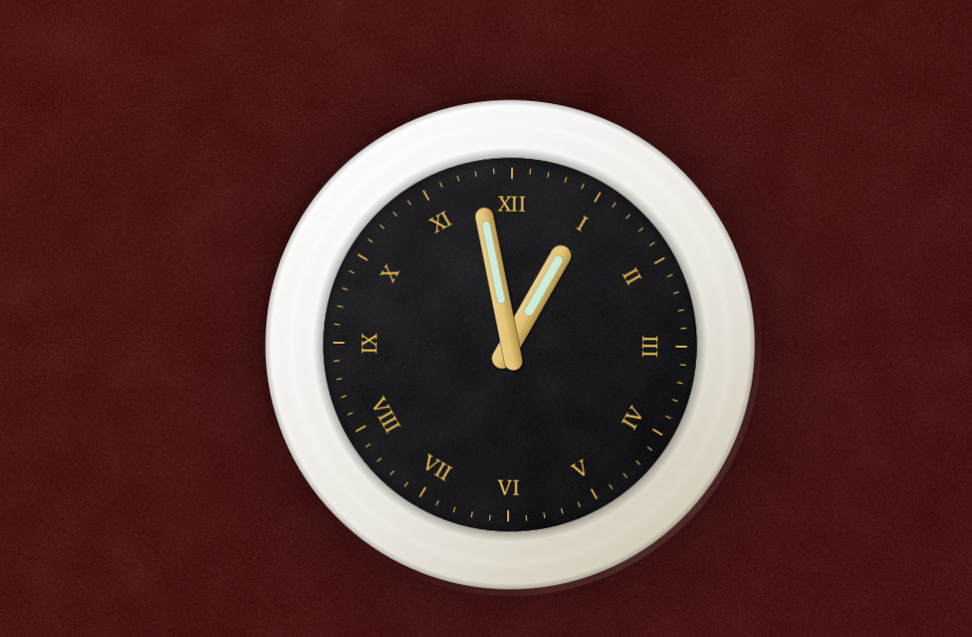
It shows 12 h 58 min
